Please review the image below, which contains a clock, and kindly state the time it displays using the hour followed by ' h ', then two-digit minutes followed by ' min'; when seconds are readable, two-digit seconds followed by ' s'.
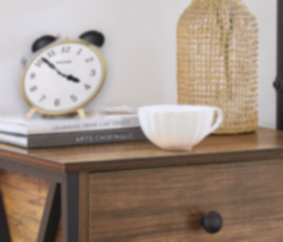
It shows 3 h 52 min
